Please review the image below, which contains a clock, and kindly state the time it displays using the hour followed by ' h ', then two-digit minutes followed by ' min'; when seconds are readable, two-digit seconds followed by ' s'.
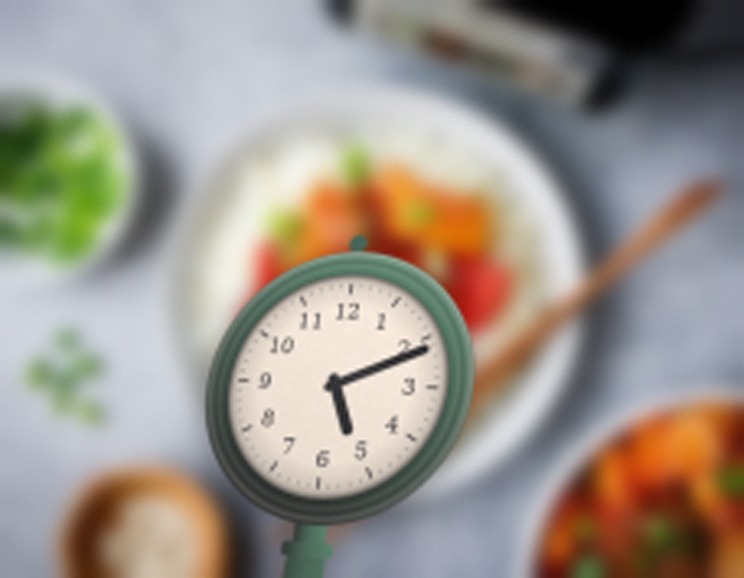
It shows 5 h 11 min
